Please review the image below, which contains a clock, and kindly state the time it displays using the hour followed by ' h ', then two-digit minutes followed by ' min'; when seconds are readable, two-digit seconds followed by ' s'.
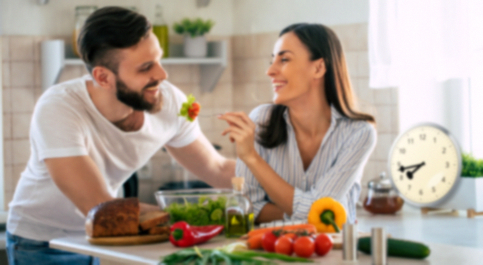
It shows 7 h 43 min
